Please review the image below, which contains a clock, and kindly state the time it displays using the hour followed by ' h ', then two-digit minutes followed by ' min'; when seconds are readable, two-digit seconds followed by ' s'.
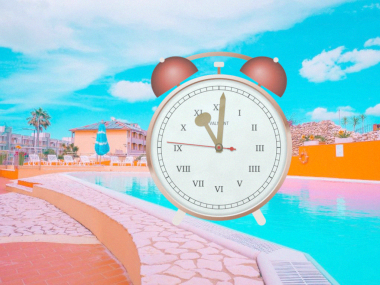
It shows 11 h 00 min 46 s
